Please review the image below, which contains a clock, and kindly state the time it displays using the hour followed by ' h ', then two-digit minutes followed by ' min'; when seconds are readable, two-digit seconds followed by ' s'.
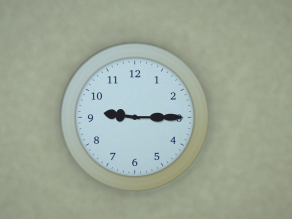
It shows 9 h 15 min
